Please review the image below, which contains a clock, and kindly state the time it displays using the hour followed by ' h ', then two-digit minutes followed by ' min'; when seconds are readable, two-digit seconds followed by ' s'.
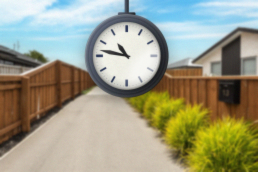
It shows 10 h 47 min
